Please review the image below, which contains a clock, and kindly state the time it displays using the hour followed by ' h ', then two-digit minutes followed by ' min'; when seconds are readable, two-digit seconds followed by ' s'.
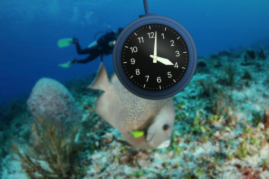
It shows 4 h 02 min
